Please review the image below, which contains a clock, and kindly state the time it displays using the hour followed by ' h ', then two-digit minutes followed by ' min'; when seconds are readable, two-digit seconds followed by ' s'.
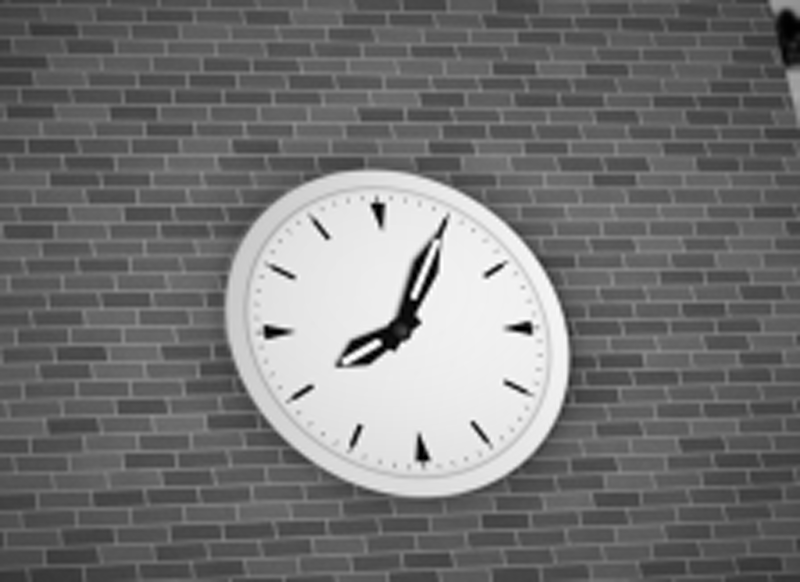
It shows 8 h 05 min
